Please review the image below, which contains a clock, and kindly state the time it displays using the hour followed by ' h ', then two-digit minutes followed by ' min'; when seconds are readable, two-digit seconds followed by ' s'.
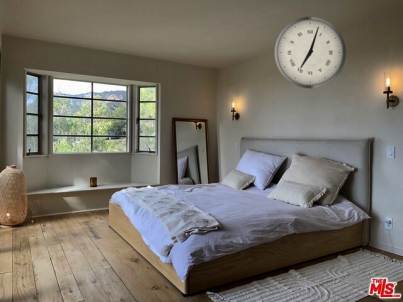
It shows 7 h 03 min
